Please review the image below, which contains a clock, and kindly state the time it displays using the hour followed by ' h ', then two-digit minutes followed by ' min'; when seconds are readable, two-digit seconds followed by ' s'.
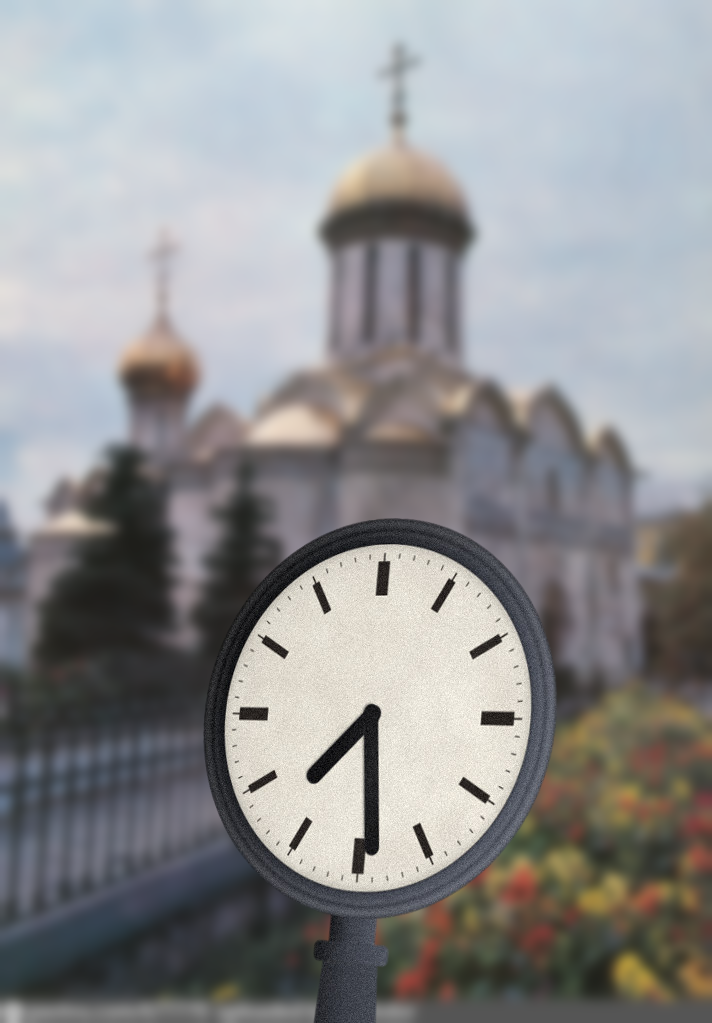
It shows 7 h 29 min
